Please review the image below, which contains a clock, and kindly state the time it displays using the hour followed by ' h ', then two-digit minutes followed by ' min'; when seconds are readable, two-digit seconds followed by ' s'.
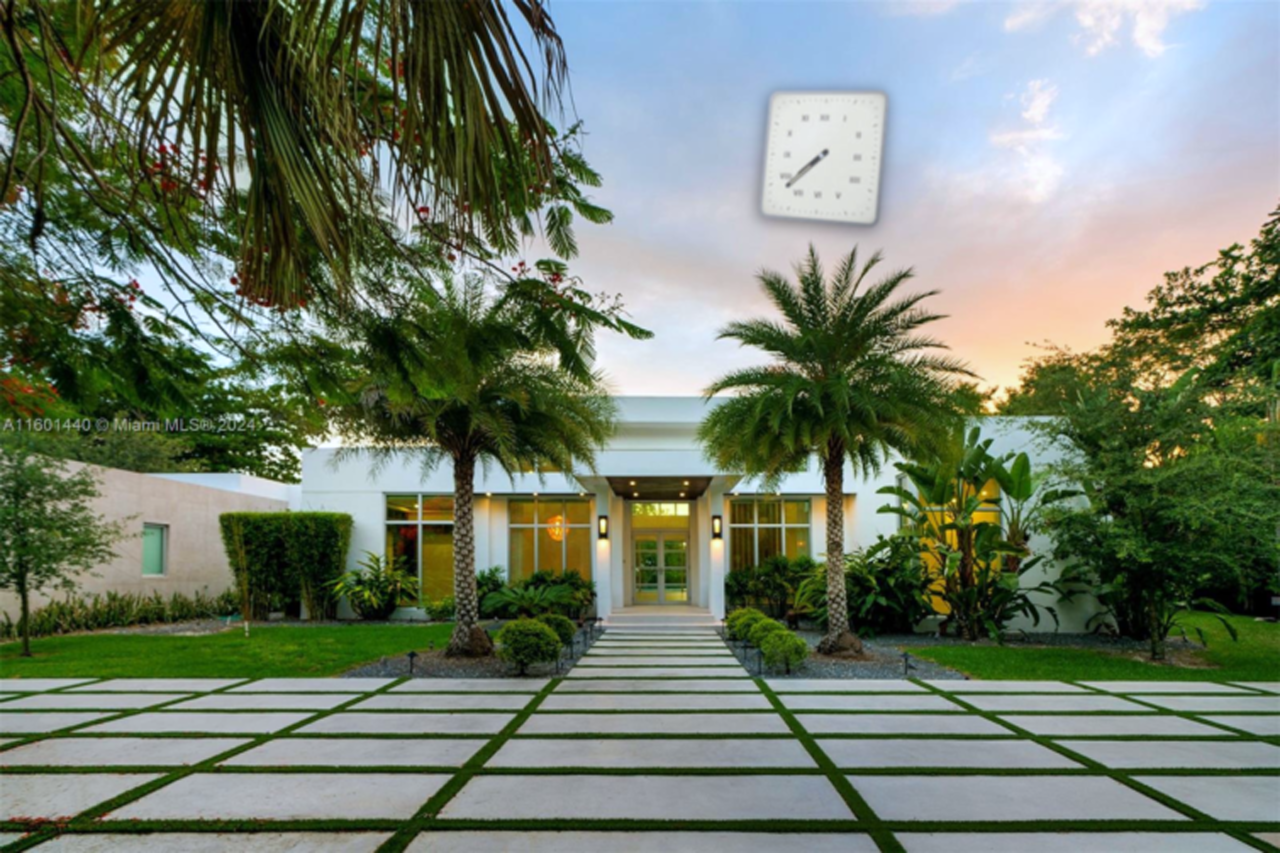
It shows 7 h 38 min
